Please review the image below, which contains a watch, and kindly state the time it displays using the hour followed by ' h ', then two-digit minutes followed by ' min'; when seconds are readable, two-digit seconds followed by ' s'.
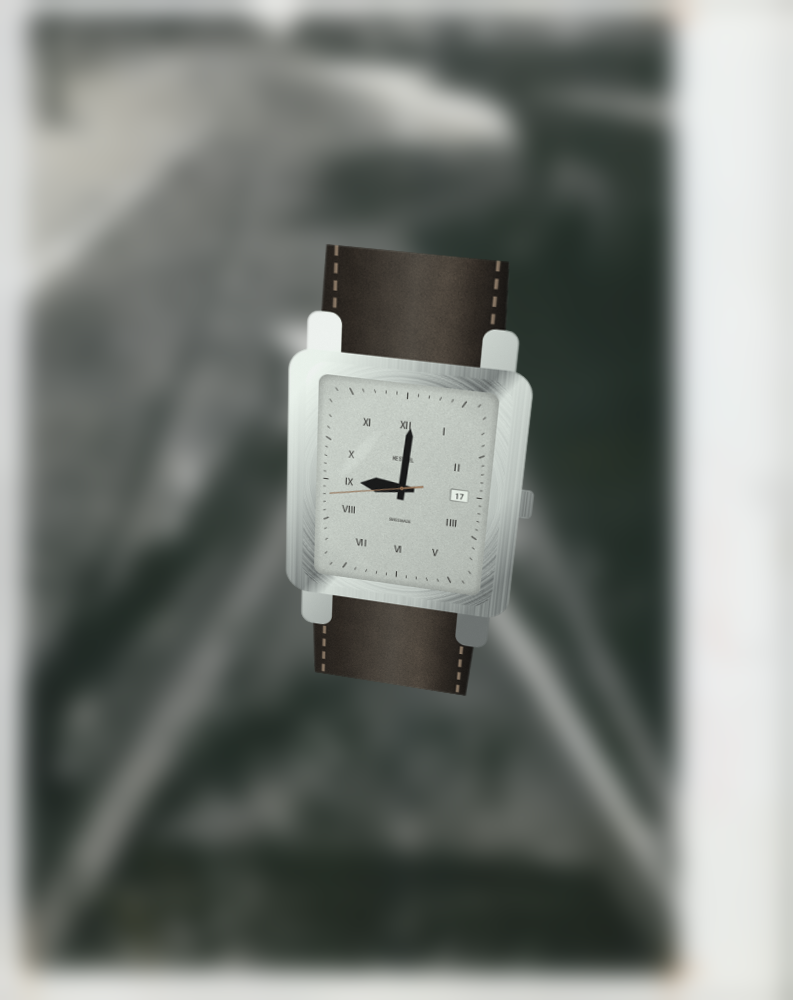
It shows 9 h 00 min 43 s
